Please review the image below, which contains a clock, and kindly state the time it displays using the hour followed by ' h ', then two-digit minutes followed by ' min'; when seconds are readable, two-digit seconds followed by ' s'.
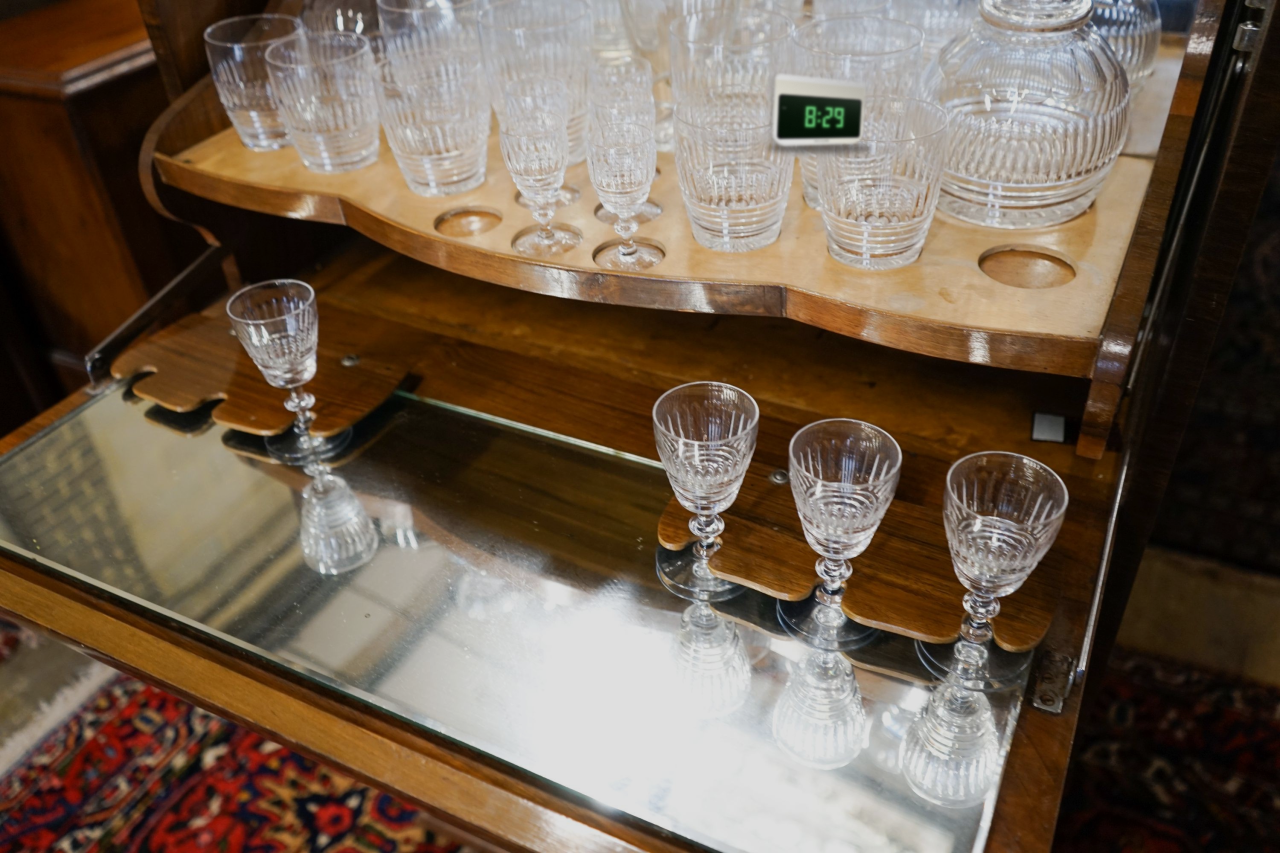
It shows 8 h 29 min
